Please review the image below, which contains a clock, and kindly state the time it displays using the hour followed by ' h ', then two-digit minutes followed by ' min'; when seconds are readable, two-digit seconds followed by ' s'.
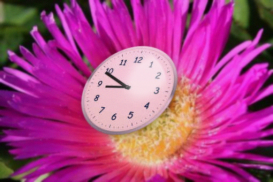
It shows 8 h 49 min
